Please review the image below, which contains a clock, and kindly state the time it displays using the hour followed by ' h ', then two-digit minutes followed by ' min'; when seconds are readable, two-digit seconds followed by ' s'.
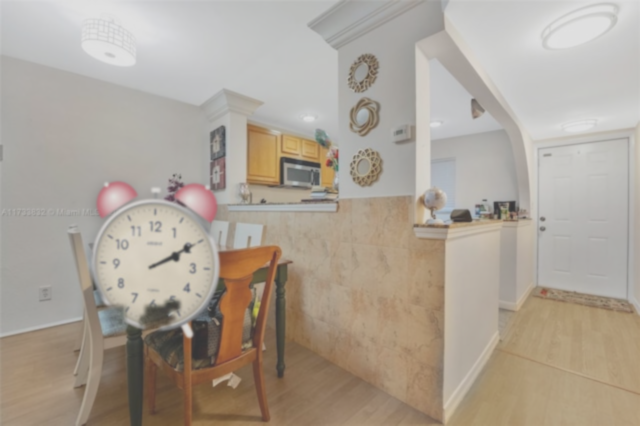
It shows 2 h 10 min
